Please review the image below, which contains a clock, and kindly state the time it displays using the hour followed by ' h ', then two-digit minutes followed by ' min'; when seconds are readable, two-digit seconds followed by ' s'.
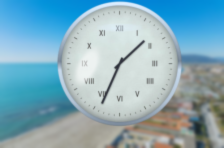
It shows 1 h 34 min
